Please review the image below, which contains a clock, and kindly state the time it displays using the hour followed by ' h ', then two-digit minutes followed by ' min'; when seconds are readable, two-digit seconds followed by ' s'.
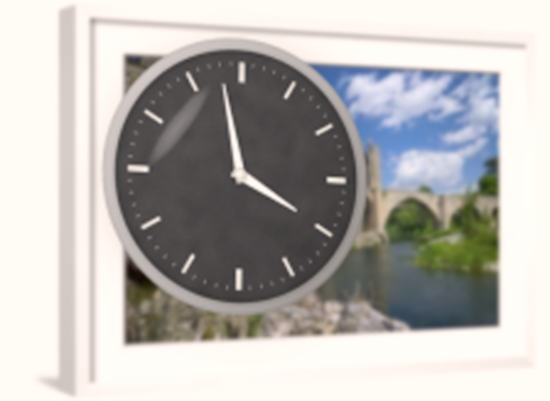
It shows 3 h 58 min
